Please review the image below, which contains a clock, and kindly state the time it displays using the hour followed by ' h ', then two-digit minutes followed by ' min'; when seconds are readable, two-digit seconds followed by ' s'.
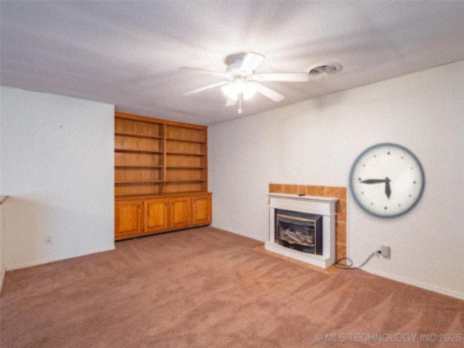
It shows 5 h 44 min
